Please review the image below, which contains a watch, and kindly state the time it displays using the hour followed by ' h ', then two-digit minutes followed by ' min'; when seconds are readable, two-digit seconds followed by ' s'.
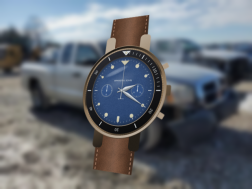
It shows 2 h 20 min
